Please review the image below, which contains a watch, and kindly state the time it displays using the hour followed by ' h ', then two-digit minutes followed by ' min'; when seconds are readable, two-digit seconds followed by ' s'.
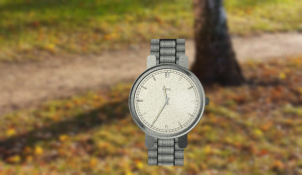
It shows 11 h 35 min
